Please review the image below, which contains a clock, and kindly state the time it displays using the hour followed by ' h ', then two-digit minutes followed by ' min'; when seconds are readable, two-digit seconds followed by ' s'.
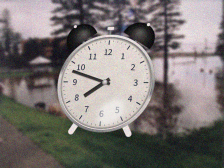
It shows 7 h 48 min
